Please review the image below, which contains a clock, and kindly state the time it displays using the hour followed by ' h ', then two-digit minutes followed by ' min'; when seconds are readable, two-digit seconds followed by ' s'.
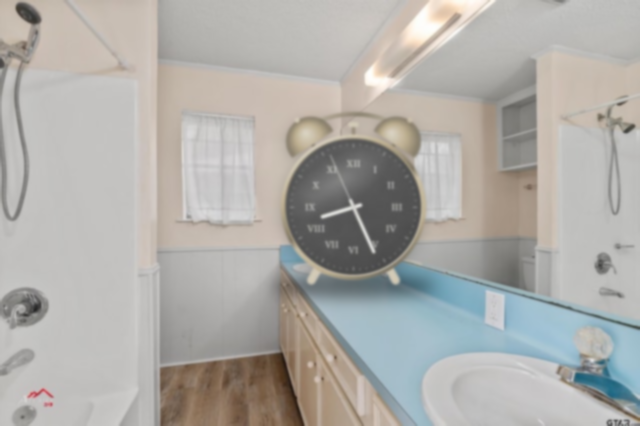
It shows 8 h 25 min 56 s
